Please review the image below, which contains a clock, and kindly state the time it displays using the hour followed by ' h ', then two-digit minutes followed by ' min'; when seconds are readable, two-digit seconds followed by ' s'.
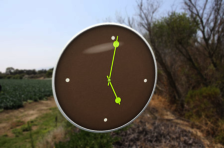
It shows 5 h 01 min
